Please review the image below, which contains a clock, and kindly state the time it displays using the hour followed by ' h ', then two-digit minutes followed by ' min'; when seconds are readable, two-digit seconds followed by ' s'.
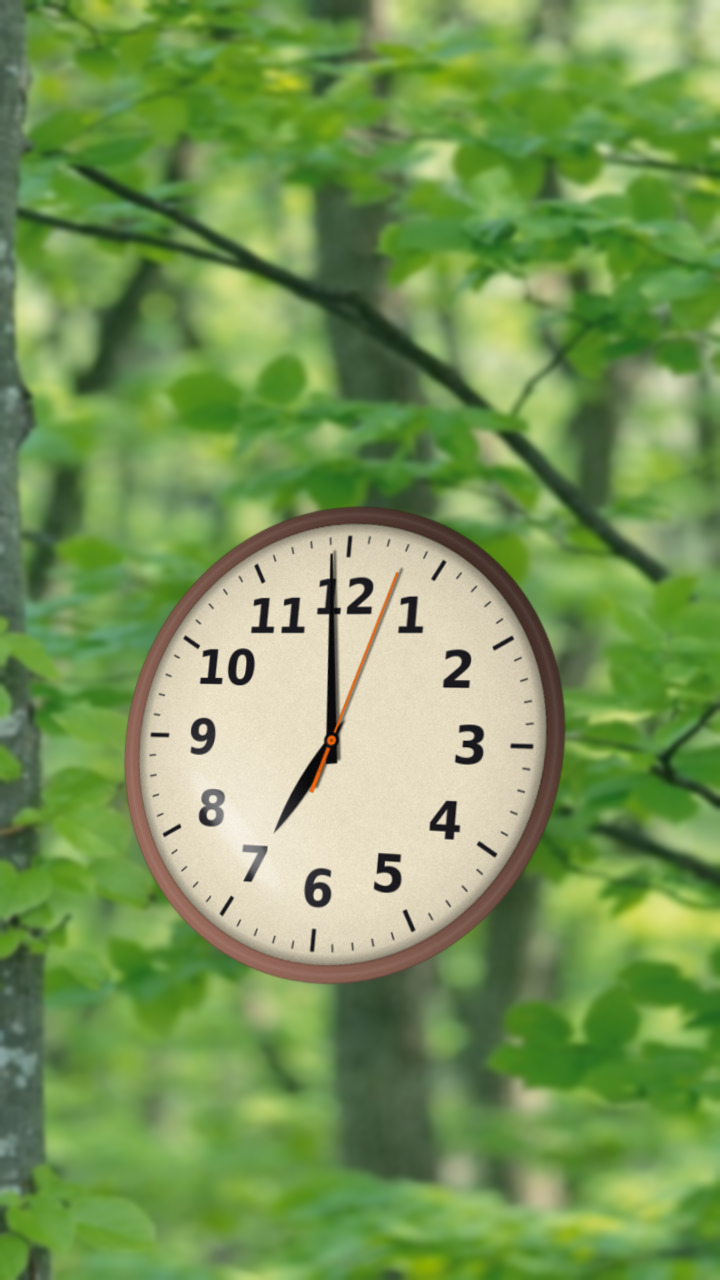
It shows 6 h 59 min 03 s
